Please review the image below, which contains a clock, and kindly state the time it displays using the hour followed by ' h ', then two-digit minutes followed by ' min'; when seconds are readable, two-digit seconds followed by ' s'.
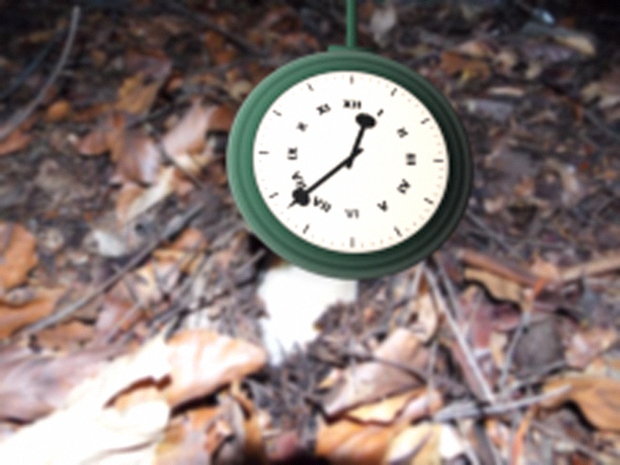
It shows 12 h 38 min
